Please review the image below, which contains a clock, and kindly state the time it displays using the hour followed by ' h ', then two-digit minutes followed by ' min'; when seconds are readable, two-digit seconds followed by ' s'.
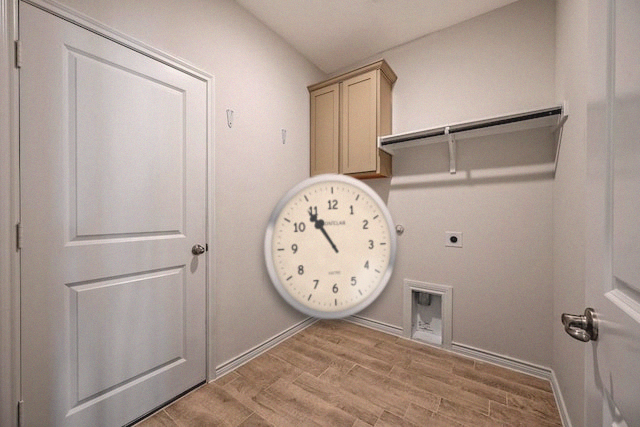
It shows 10 h 54 min
